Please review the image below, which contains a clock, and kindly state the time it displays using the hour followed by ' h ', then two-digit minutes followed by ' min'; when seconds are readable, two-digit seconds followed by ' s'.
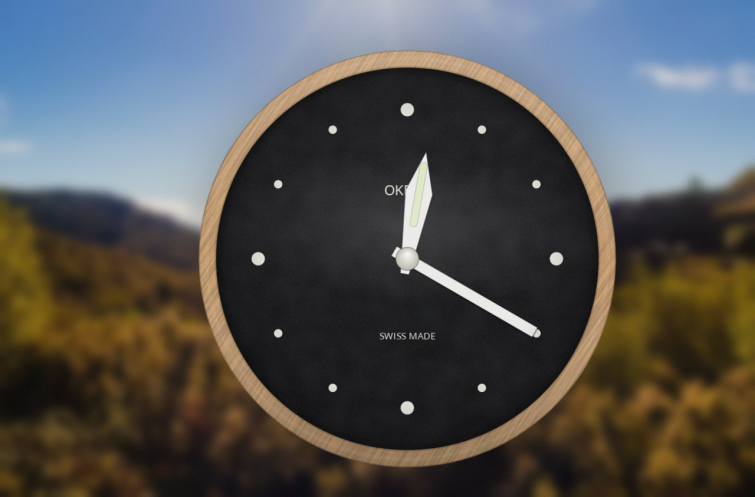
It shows 12 h 20 min
